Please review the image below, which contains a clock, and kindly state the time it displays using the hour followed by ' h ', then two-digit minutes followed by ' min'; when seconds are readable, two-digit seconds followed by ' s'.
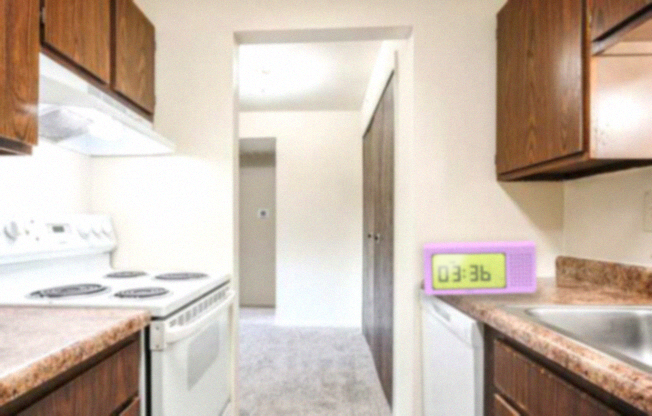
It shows 3 h 36 min
